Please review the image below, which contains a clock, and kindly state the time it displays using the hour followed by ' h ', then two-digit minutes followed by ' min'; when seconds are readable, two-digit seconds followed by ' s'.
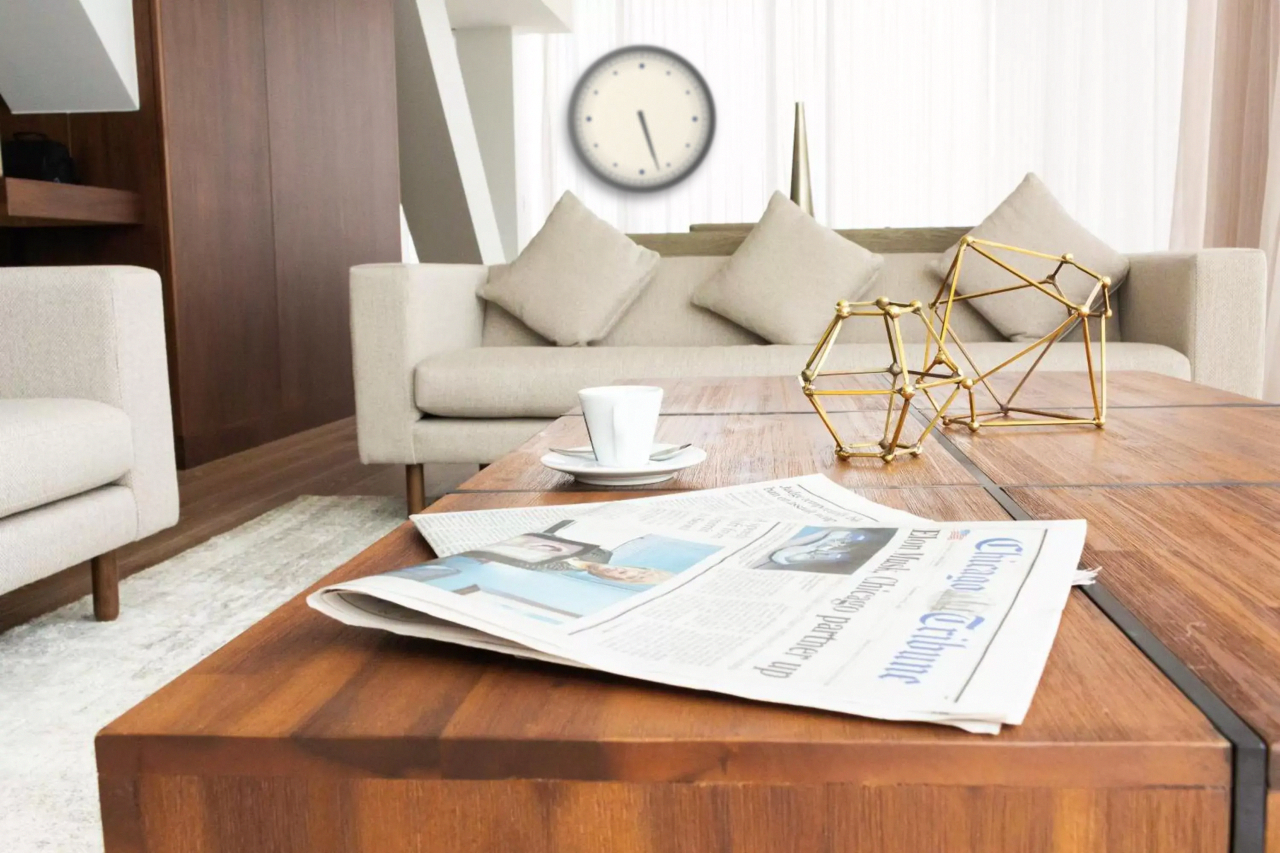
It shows 5 h 27 min
